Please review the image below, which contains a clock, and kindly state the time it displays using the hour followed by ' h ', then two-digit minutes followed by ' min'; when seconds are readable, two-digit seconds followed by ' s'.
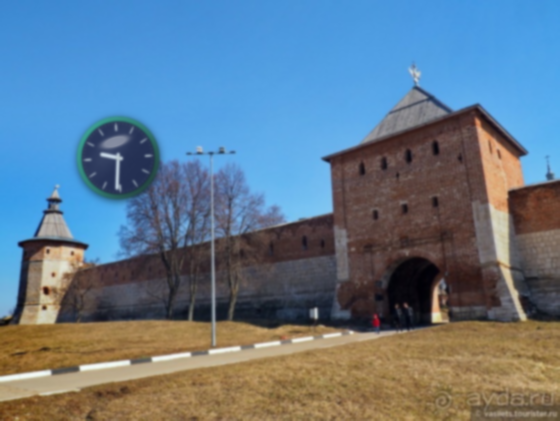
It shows 9 h 31 min
